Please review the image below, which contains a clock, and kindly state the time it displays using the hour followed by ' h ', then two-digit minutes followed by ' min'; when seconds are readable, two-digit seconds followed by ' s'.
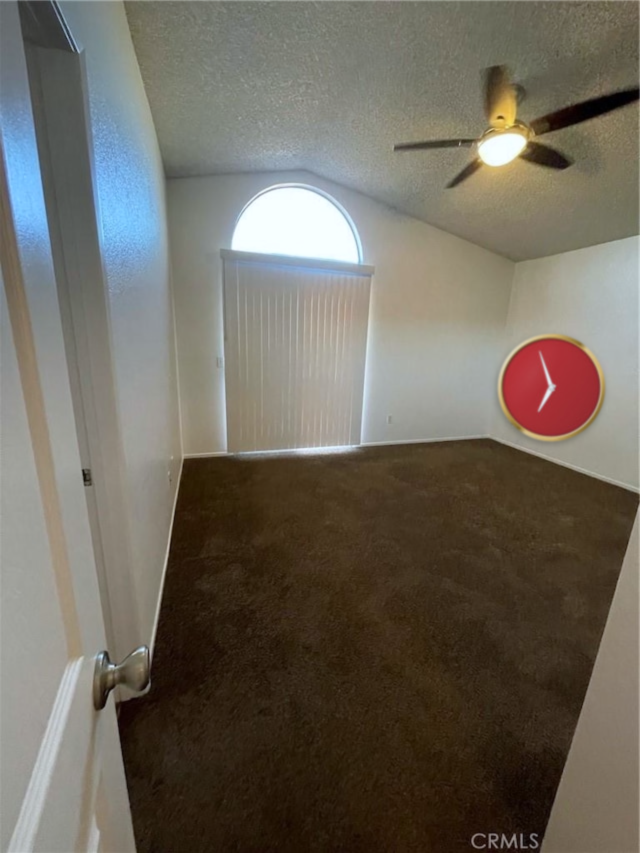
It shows 6 h 57 min
